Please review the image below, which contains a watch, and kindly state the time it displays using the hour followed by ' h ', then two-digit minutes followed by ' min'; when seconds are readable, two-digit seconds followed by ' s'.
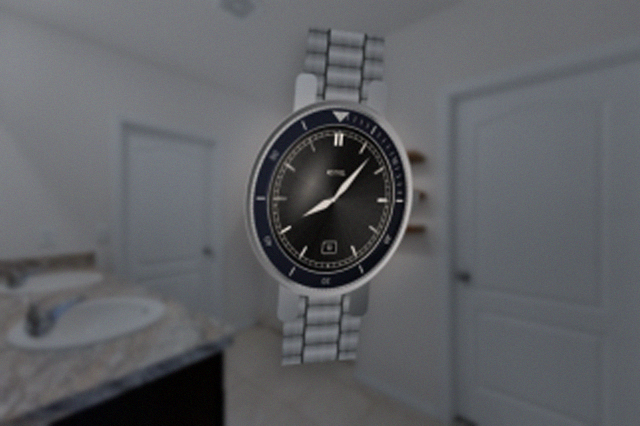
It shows 8 h 07 min
